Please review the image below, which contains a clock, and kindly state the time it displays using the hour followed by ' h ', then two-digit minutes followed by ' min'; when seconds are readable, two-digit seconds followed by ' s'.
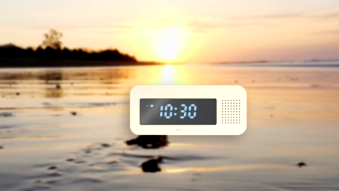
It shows 10 h 30 min
